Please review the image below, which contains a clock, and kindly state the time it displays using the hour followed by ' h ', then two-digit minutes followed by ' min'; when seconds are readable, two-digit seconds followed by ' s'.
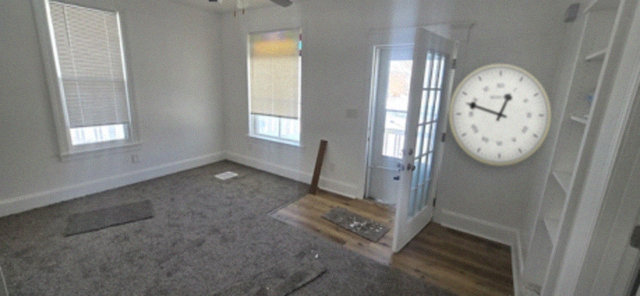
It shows 12 h 48 min
